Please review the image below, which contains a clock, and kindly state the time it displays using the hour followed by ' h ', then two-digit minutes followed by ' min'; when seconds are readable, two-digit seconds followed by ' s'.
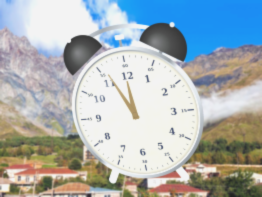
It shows 11 h 56 min
